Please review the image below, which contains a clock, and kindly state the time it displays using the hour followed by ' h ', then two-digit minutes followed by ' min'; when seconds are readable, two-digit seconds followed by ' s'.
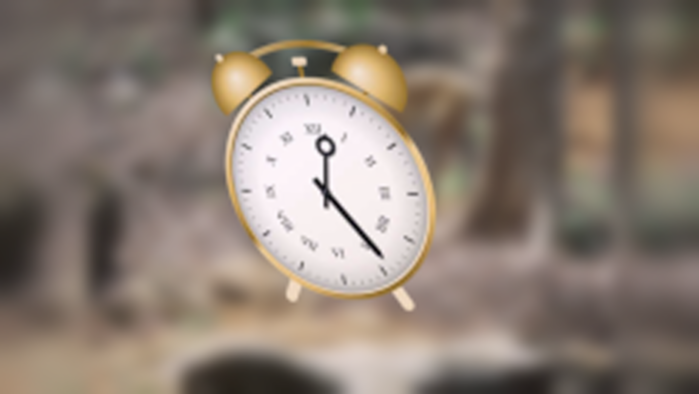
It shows 12 h 24 min
